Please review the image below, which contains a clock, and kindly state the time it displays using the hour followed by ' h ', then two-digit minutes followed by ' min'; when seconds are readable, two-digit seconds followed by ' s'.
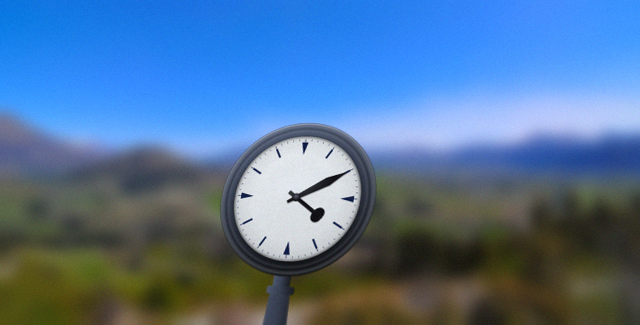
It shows 4 h 10 min
